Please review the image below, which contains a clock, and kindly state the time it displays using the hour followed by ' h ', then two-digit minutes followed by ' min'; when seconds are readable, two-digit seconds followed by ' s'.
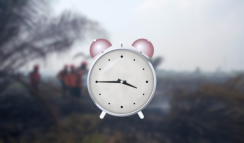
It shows 3 h 45 min
